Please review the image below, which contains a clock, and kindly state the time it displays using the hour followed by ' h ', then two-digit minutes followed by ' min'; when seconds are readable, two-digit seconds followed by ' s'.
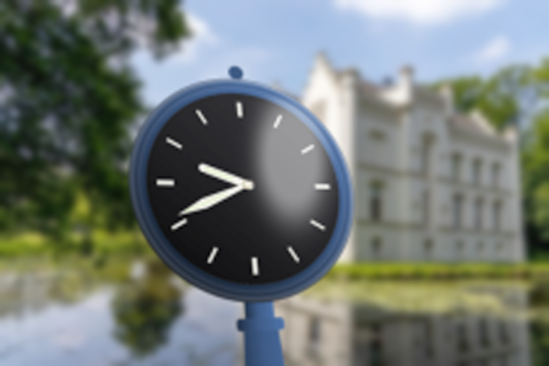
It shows 9 h 41 min
